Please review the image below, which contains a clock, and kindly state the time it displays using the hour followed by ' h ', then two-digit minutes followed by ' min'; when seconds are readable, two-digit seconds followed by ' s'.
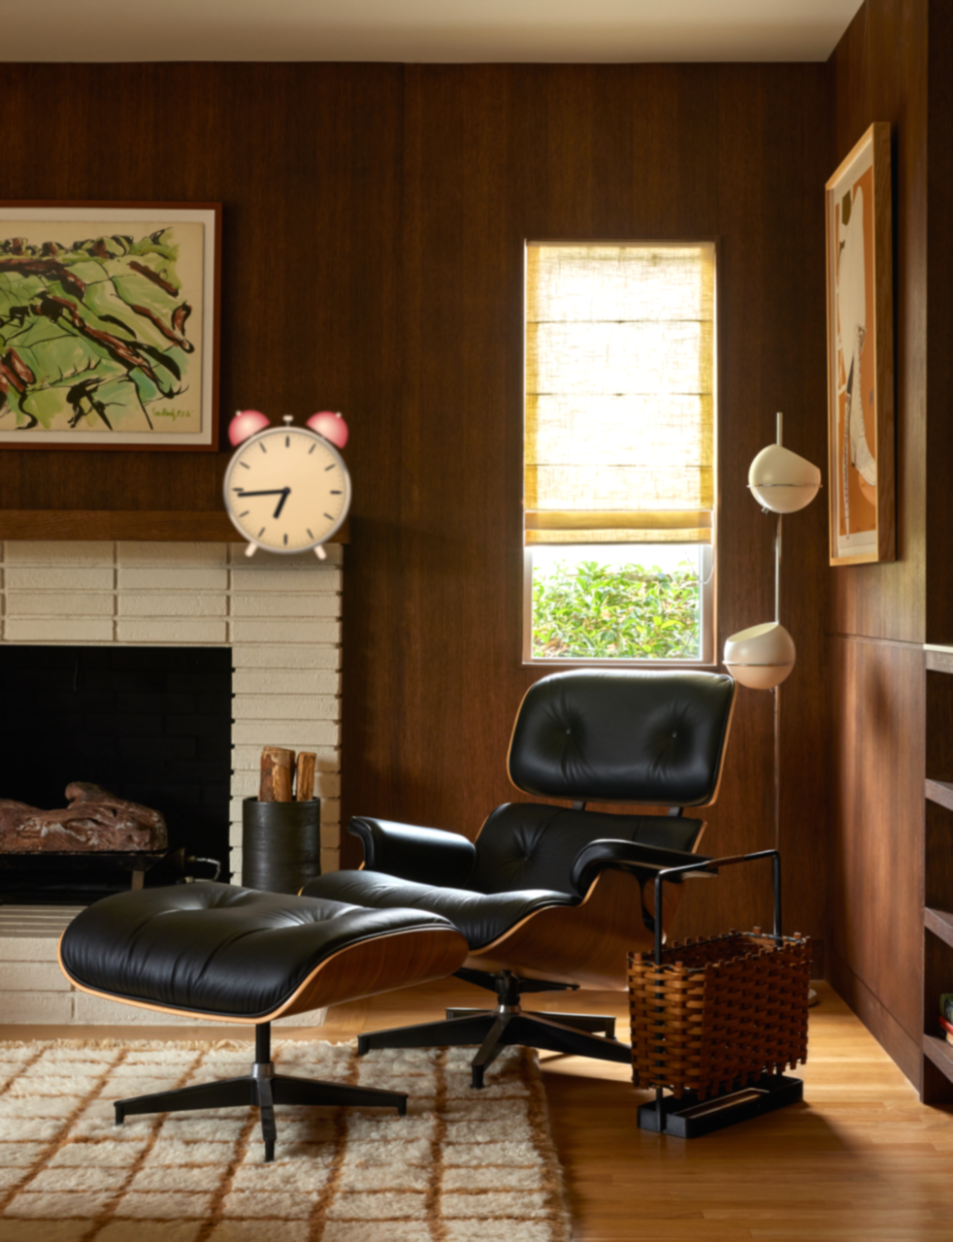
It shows 6 h 44 min
